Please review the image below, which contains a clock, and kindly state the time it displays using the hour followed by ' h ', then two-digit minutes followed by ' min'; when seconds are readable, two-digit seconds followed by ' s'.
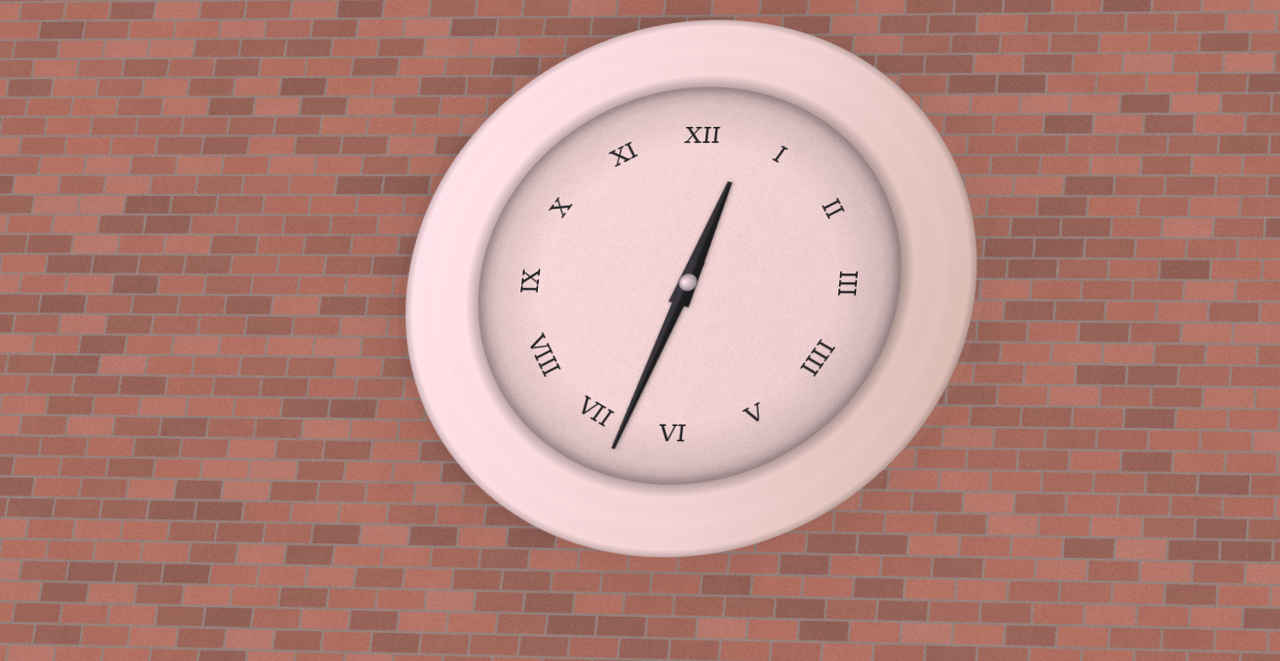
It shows 12 h 33 min
